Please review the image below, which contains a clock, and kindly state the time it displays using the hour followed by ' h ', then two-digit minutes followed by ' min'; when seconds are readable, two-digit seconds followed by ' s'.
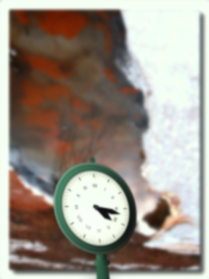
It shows 4 h 17 min
